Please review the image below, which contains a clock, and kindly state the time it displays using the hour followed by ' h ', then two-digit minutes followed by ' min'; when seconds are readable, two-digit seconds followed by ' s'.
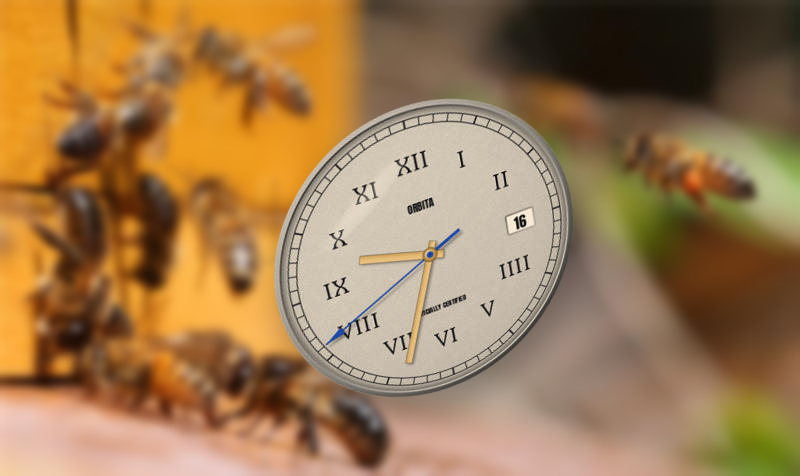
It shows 9 h 33 min 41 s
